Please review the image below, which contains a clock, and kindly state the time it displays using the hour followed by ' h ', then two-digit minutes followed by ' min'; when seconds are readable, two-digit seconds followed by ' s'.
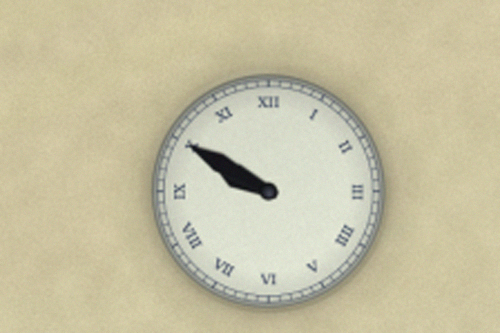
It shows 9 h 50 min
